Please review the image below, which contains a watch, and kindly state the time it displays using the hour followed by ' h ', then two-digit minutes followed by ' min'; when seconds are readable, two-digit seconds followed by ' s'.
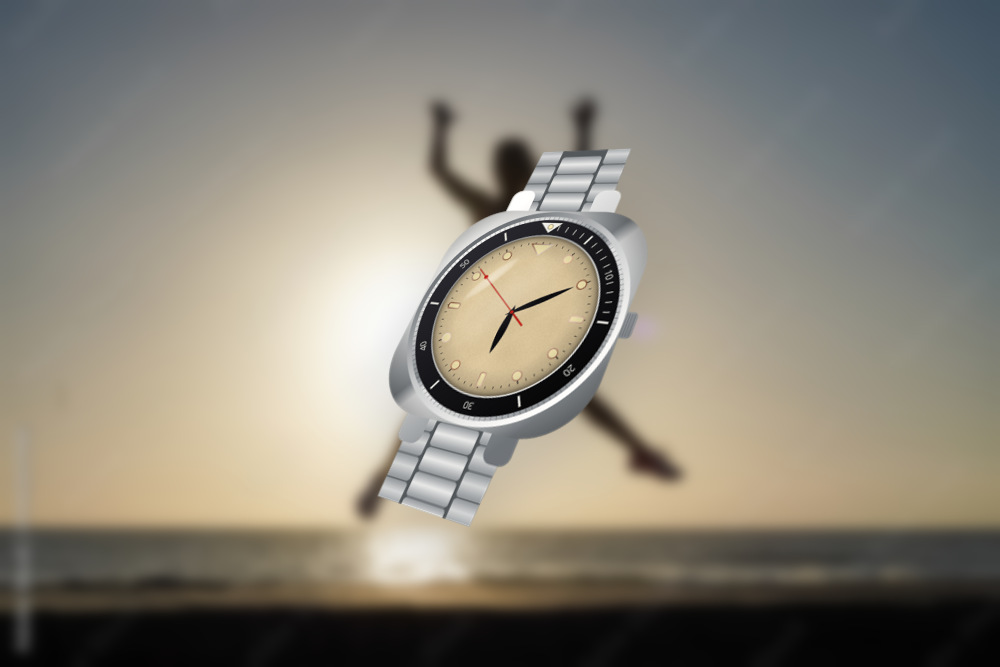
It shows 6 h 09 min 51 s
